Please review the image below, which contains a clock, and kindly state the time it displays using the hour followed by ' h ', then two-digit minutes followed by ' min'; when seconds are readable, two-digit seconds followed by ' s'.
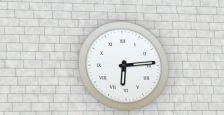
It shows 6 h 14 min
